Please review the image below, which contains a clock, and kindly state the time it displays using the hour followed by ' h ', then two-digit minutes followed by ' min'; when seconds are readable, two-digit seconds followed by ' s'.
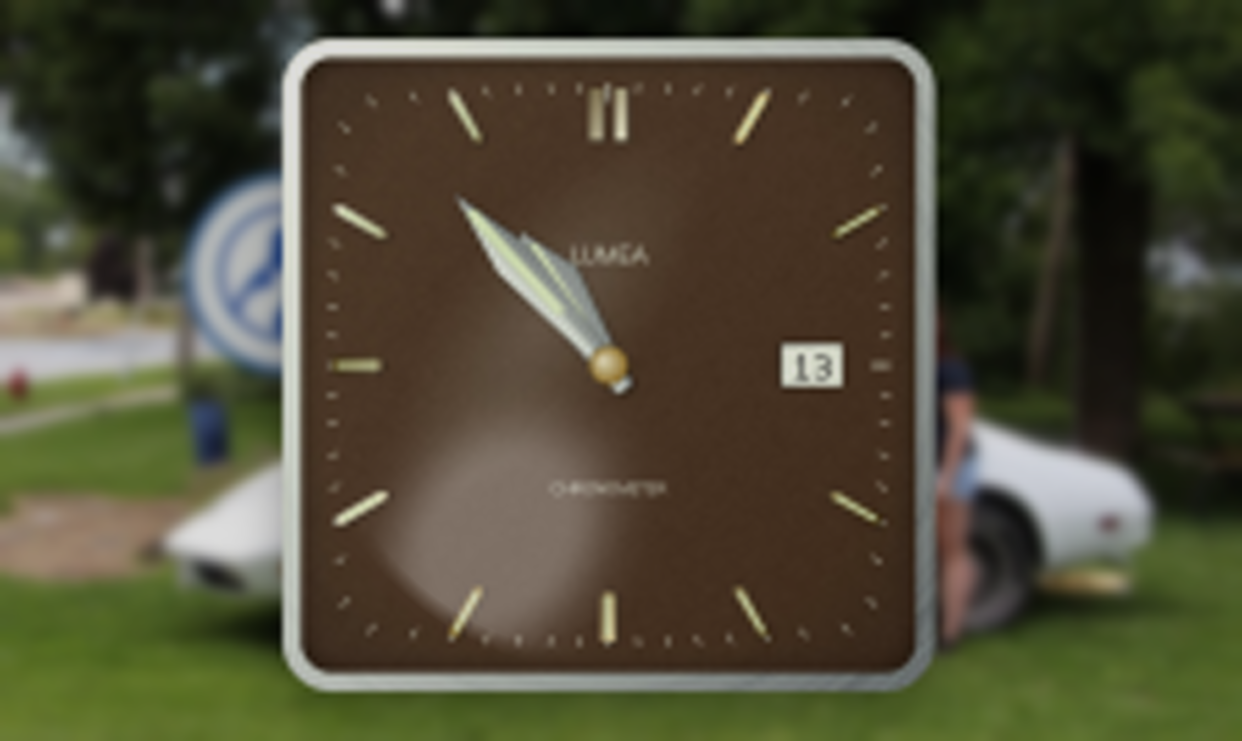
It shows 10 h 53 min
